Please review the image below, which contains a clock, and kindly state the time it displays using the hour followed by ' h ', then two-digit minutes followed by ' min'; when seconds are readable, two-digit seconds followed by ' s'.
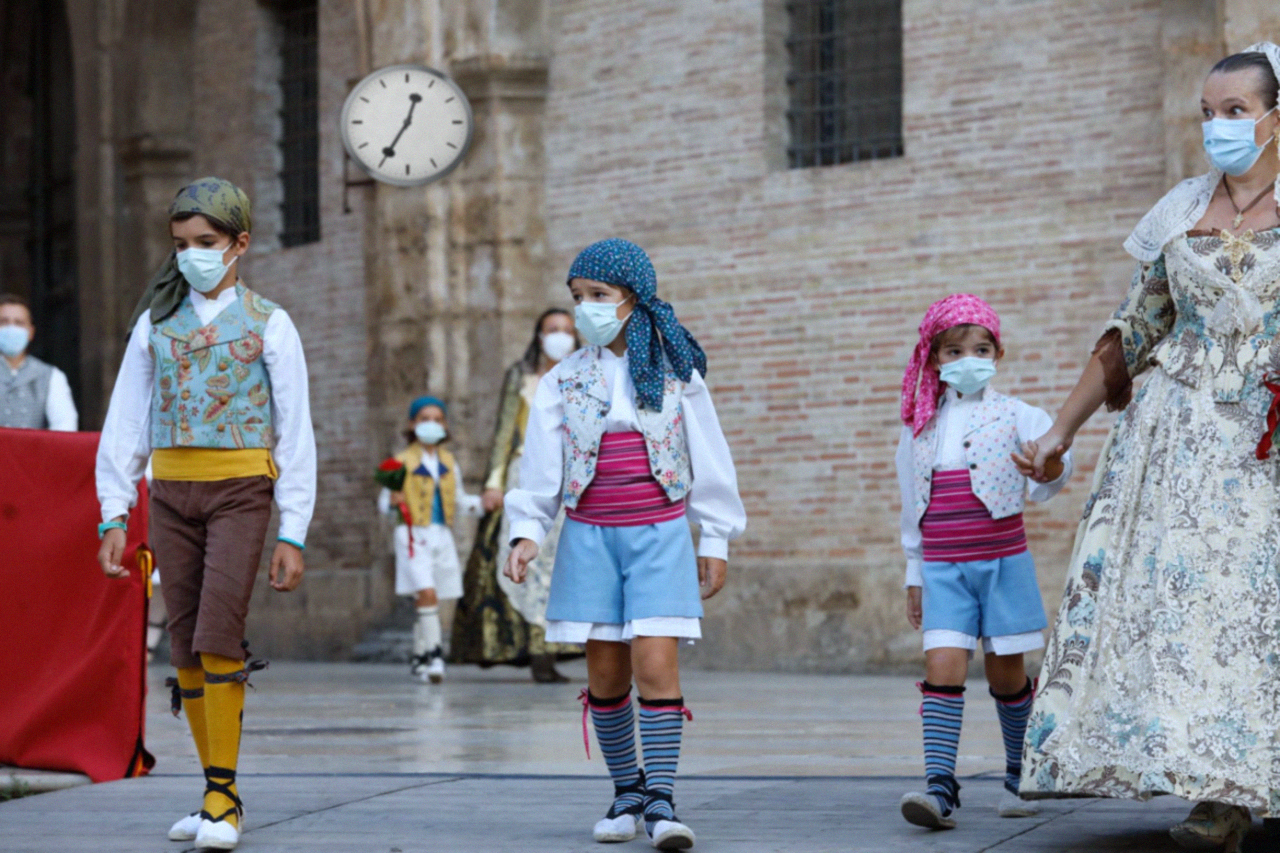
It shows 12 h 35 min
